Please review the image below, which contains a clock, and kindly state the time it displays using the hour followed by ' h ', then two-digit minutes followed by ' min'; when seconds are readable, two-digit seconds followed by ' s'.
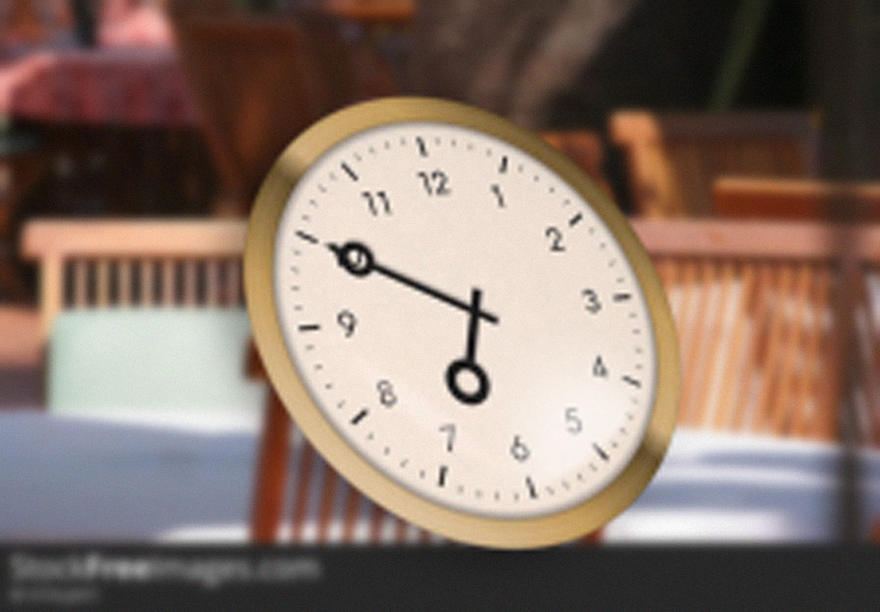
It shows 6 h 50 min
